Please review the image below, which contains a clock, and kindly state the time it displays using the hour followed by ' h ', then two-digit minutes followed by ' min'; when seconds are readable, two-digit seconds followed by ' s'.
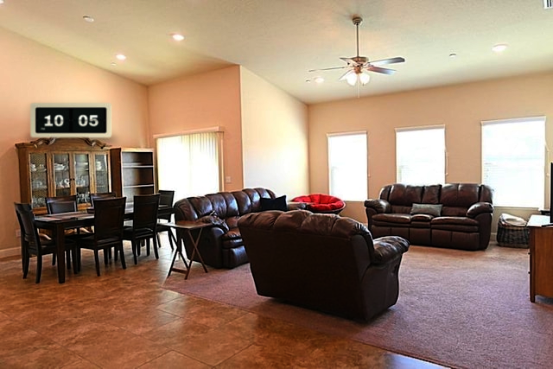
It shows 10 h 05 min
